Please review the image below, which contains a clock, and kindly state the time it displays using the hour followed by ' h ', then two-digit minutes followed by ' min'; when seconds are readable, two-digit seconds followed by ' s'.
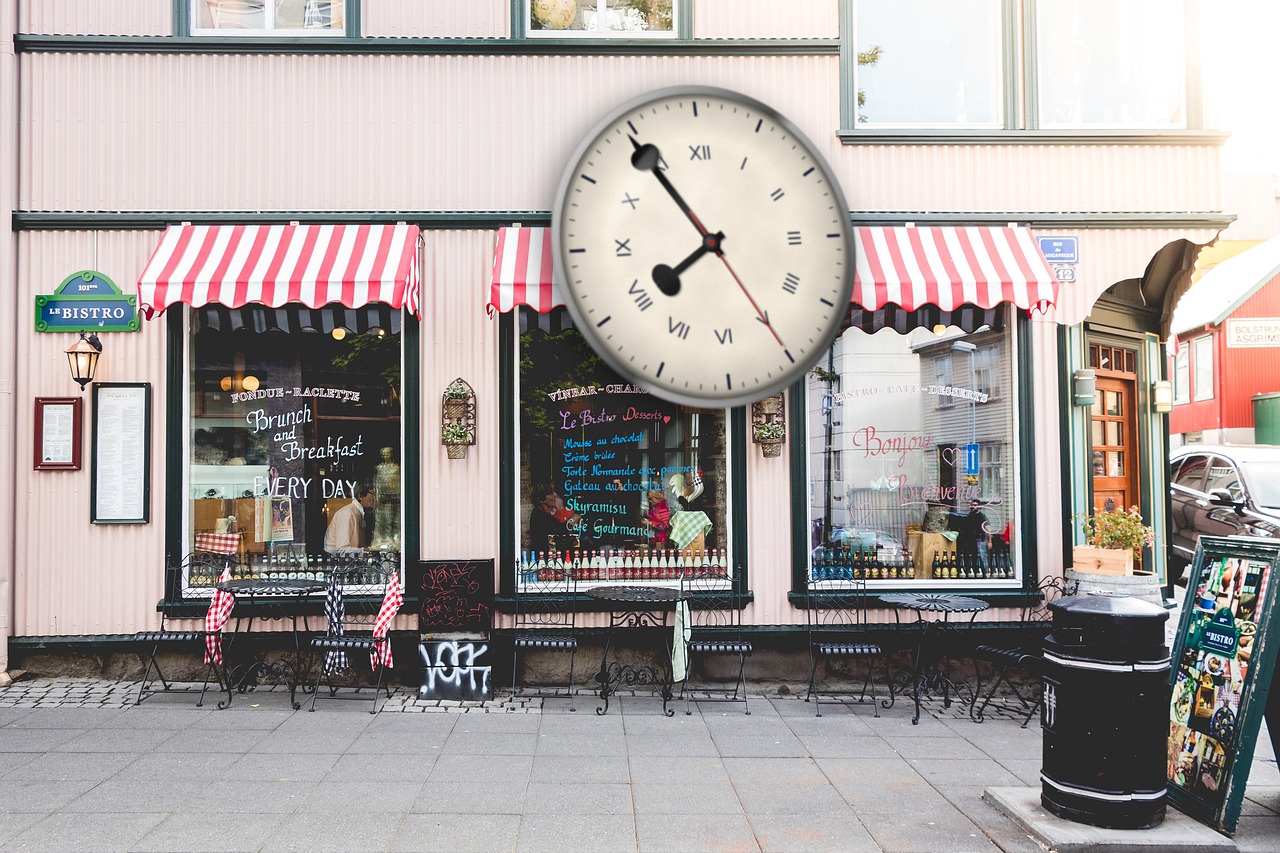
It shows 7 h 54 min 25 s
